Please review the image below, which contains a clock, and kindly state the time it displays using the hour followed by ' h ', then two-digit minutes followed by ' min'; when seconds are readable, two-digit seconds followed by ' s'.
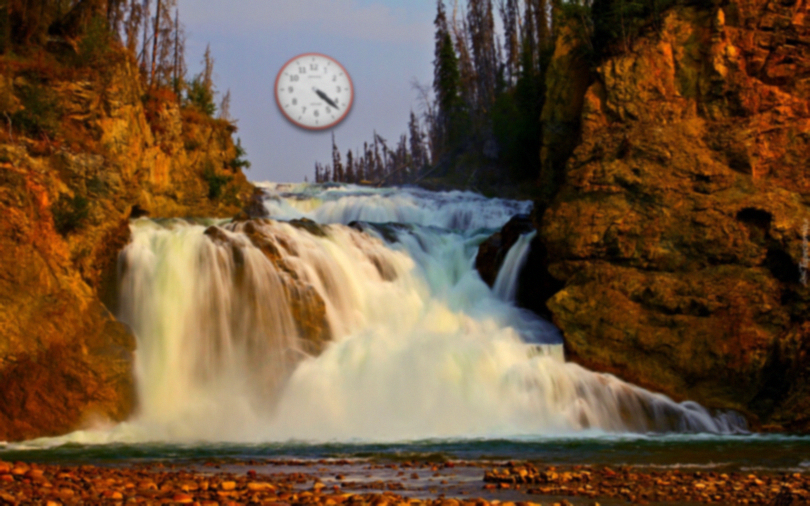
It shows 4 h 22 min
